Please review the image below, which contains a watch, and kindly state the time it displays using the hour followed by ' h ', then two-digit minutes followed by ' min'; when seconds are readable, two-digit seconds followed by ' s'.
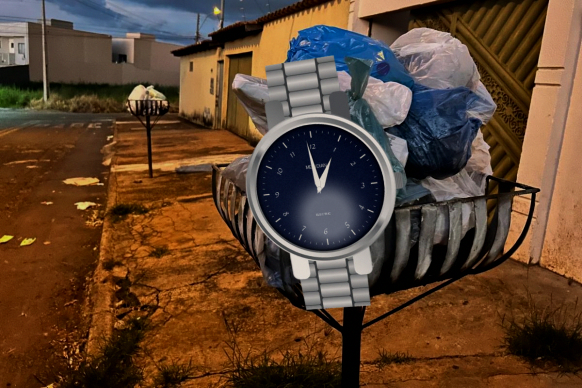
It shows 12 h 59 min
